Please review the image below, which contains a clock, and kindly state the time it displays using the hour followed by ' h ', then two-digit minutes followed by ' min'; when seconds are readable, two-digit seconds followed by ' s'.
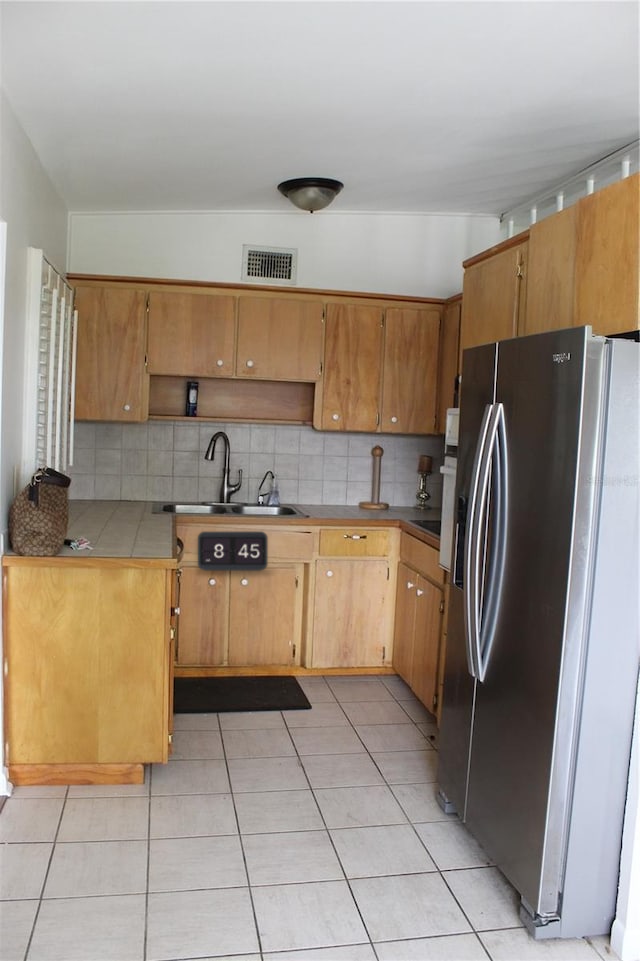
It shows 8 h 45 min
